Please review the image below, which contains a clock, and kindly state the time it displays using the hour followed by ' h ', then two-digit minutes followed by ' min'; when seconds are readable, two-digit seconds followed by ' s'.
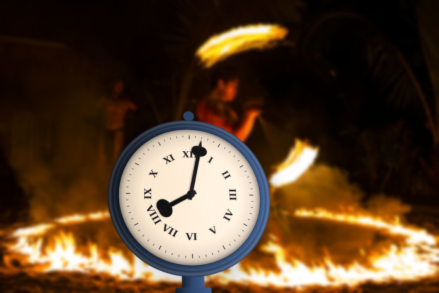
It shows 8 h 02 min
